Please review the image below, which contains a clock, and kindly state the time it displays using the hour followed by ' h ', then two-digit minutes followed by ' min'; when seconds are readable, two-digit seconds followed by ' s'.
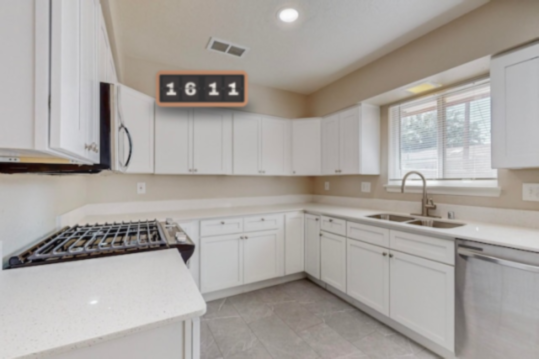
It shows 16 h 11 min
